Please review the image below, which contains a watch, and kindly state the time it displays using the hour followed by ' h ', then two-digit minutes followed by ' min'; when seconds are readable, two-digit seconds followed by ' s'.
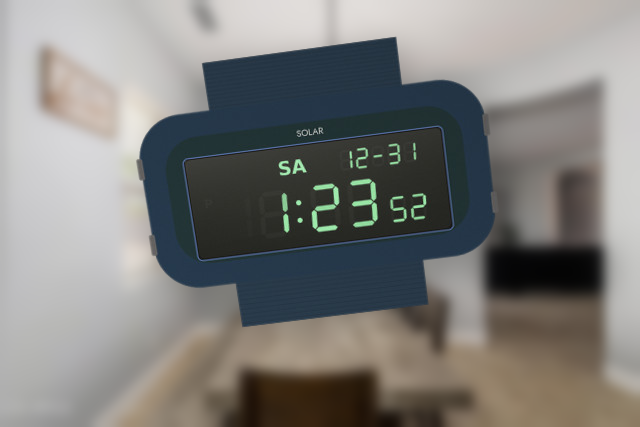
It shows 1 h 23 min 52 s
